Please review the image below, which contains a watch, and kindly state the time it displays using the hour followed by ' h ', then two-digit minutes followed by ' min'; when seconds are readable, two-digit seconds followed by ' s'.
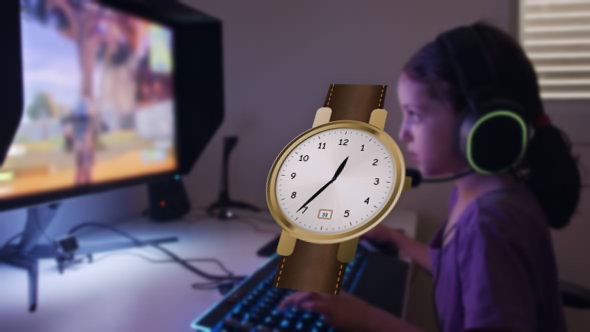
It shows 12 h 36 min
